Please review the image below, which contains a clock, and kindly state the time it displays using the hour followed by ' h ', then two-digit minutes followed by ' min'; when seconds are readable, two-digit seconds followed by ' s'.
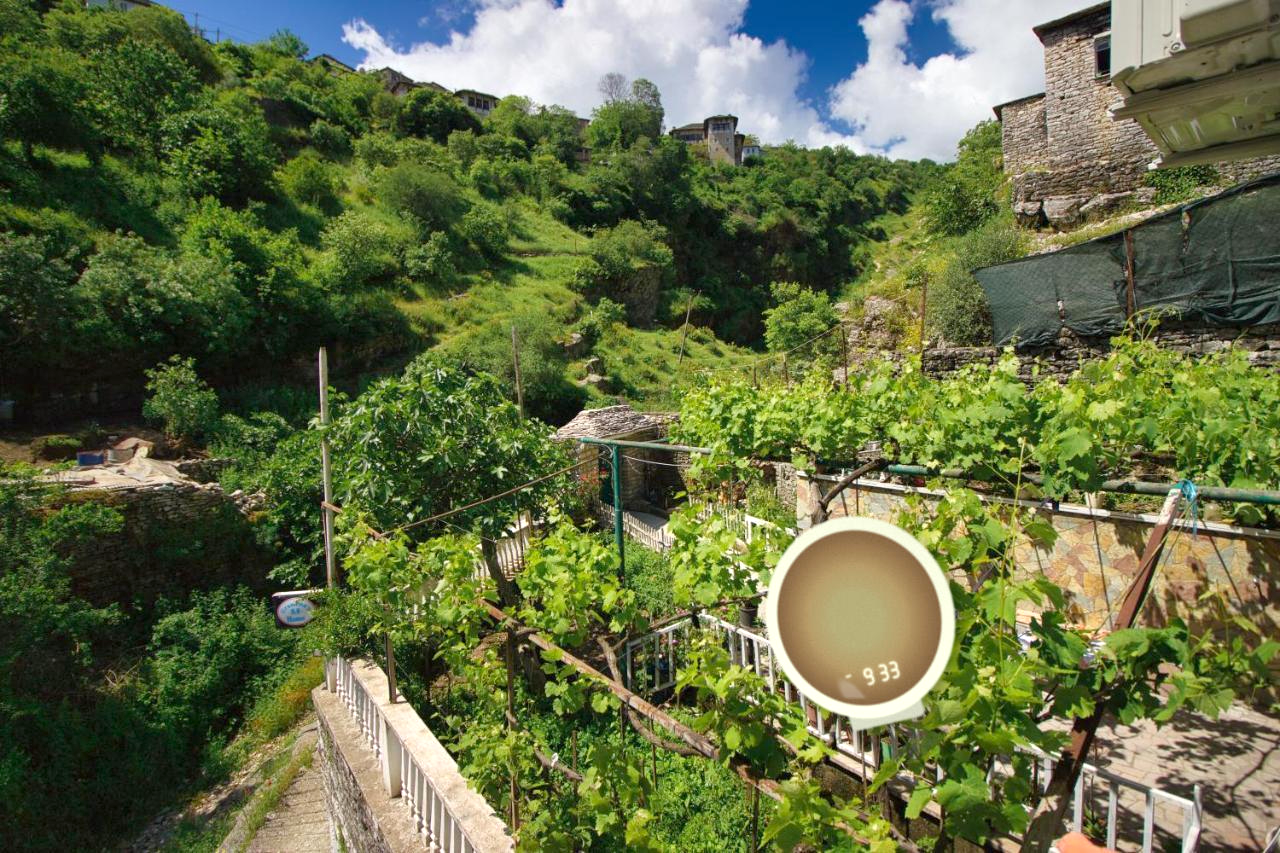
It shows 9 h 33 min
